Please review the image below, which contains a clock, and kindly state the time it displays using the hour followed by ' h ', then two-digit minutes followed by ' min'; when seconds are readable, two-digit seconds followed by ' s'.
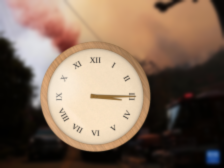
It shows 3 h 15 min
